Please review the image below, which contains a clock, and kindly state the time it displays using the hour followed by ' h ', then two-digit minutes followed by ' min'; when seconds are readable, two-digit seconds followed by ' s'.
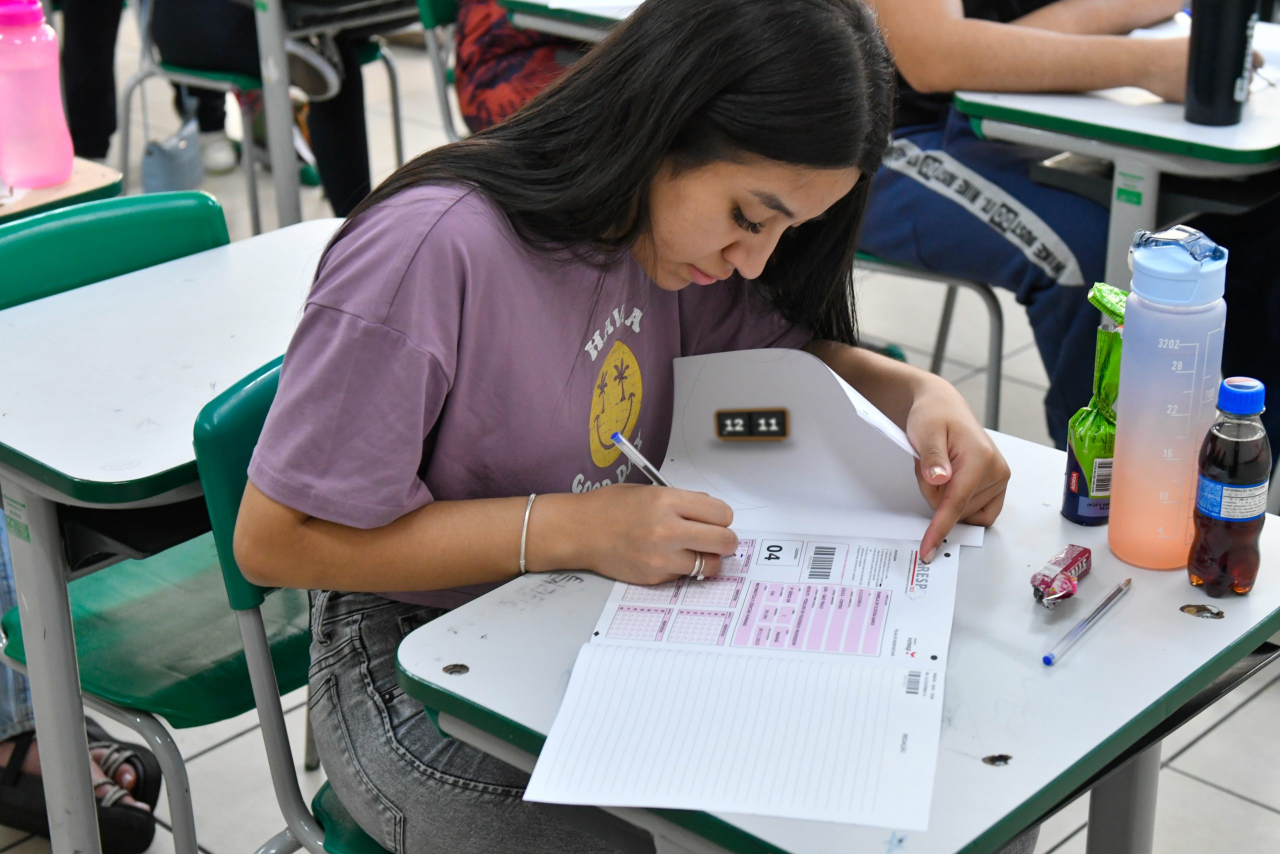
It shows 12 h 11 min
